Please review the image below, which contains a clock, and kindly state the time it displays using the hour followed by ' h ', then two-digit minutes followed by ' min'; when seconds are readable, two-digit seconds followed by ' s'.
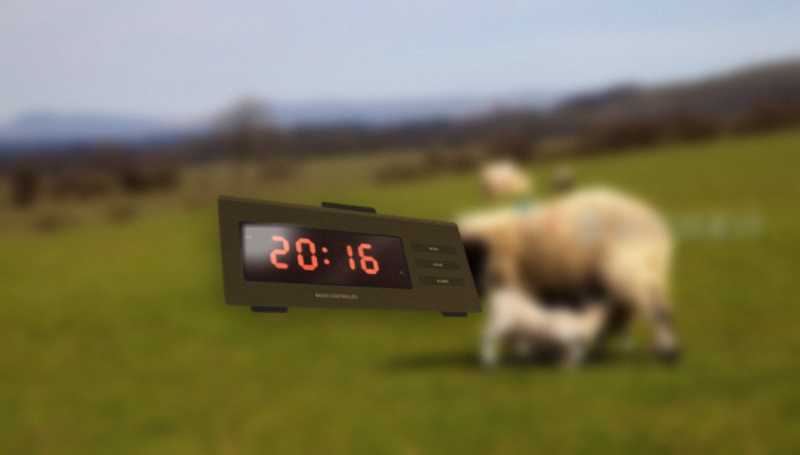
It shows 20 h 16 min
